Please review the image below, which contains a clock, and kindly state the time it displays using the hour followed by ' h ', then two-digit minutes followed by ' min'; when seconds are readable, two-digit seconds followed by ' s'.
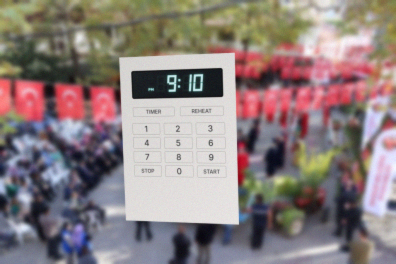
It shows 9 h 10 min
